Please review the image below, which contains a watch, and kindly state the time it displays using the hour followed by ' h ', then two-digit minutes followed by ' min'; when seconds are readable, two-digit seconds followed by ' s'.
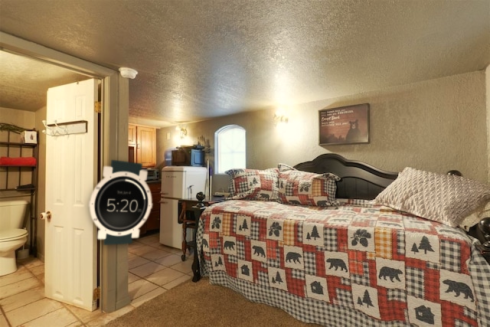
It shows 5 h 20 min
